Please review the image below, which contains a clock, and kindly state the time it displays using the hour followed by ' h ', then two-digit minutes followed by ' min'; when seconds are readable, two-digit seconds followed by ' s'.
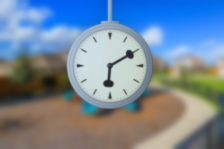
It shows 6 h 10 min
